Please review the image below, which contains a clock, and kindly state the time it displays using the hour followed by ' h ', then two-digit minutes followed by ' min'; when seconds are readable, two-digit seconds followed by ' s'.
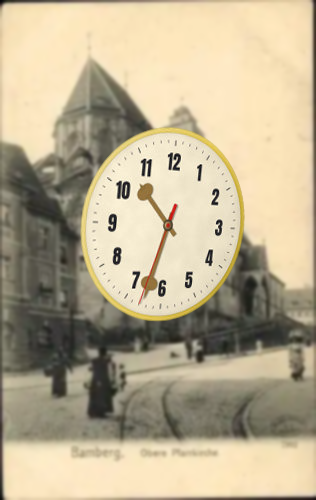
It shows 10 h 32 min 33 s
